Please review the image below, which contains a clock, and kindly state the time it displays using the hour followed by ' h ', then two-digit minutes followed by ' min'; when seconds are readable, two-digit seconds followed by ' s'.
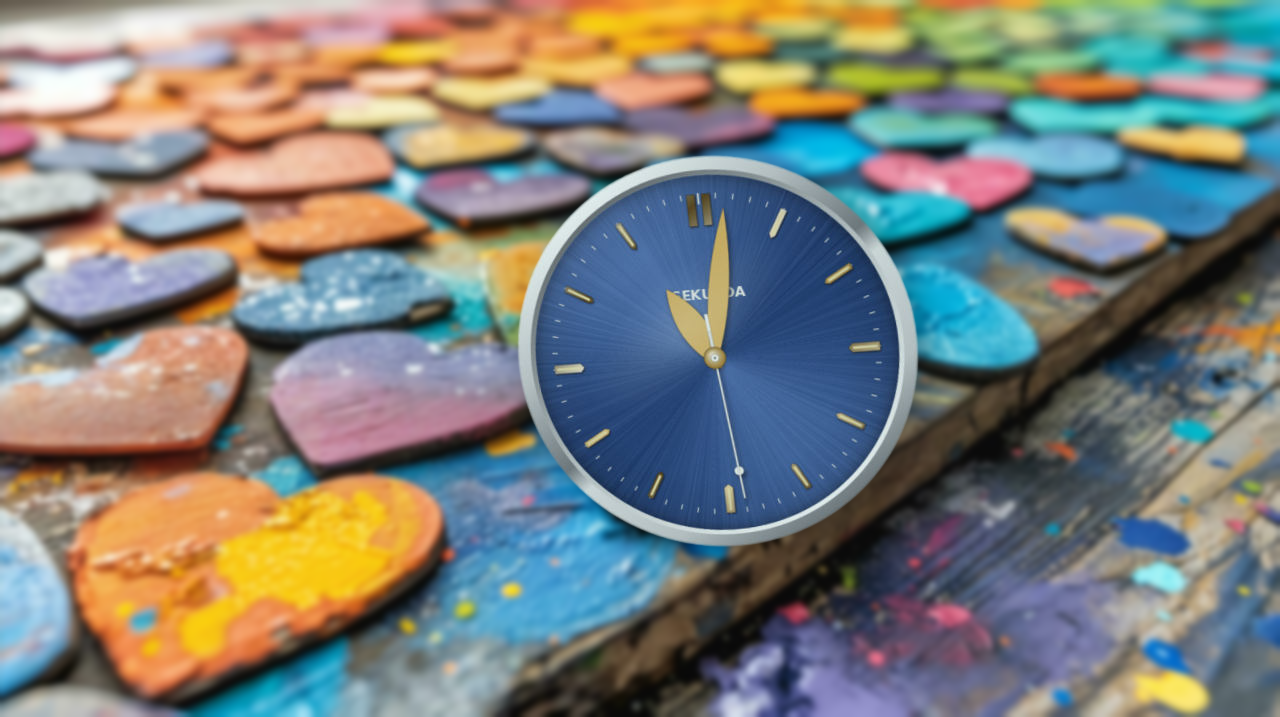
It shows 11 h 01 min 29 s
